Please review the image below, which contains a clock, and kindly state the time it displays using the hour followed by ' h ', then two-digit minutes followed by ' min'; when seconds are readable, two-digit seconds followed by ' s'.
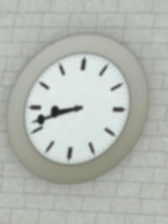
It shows 8 h 42 min
